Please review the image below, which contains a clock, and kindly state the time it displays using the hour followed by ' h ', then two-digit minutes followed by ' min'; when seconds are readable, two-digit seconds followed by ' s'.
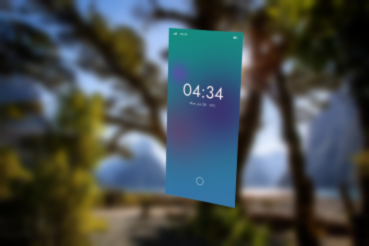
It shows 4 h 34 min
